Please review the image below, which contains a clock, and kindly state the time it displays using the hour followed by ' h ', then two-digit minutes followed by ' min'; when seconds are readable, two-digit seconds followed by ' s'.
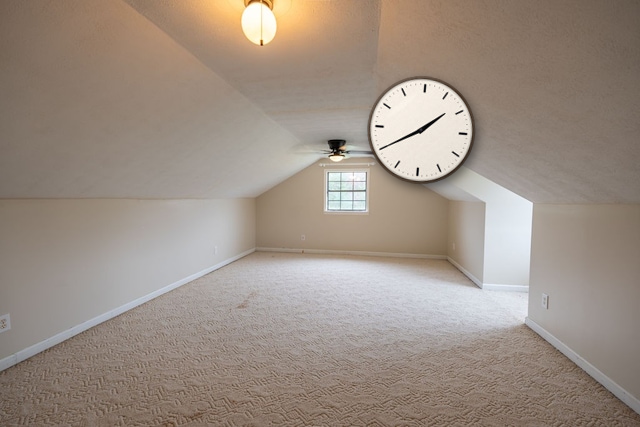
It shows 1 h 40 min
